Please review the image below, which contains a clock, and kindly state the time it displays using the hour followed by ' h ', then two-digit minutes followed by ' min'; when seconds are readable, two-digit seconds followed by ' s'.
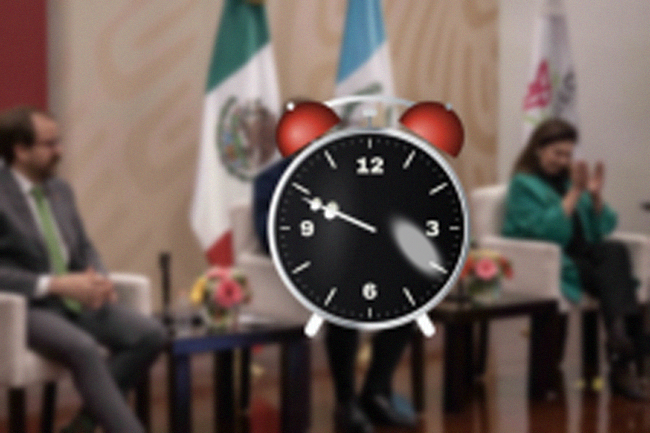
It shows 9 h 49 min
